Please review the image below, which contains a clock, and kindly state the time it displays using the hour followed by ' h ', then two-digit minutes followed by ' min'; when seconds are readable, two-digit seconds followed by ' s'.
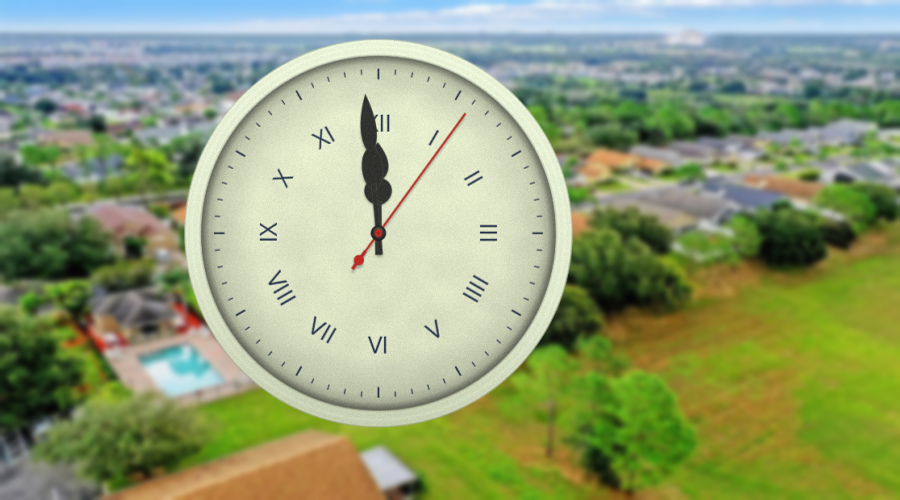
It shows 11 h 59 min 06 s
